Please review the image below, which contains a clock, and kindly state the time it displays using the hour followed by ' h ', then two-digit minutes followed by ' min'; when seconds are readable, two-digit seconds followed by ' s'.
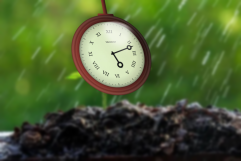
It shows 5 h 12 min
